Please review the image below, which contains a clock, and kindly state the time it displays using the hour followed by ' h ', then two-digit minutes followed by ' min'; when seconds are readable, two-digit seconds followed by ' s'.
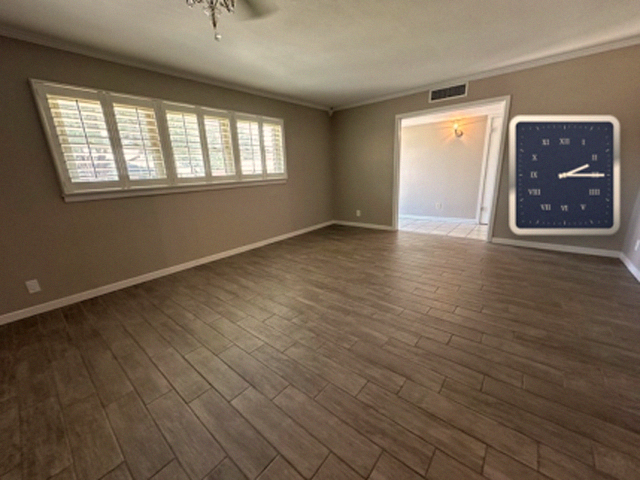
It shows 2 h 15 min
